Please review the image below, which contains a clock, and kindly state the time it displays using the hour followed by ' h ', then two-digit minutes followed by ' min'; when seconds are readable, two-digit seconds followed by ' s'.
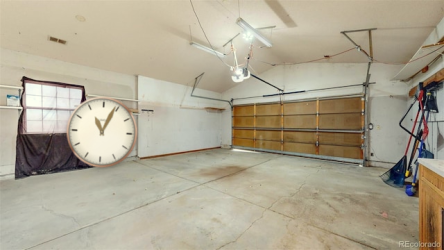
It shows 11 h 04 min
